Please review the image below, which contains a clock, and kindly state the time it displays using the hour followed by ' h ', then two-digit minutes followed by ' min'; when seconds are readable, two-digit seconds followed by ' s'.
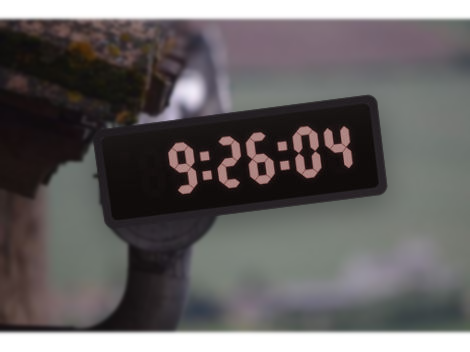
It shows 9 h 26 min 04 s
